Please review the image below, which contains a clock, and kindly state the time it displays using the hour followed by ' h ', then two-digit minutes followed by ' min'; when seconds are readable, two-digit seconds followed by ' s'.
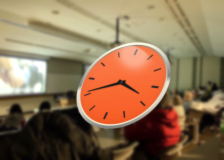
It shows 3 h 41 min
